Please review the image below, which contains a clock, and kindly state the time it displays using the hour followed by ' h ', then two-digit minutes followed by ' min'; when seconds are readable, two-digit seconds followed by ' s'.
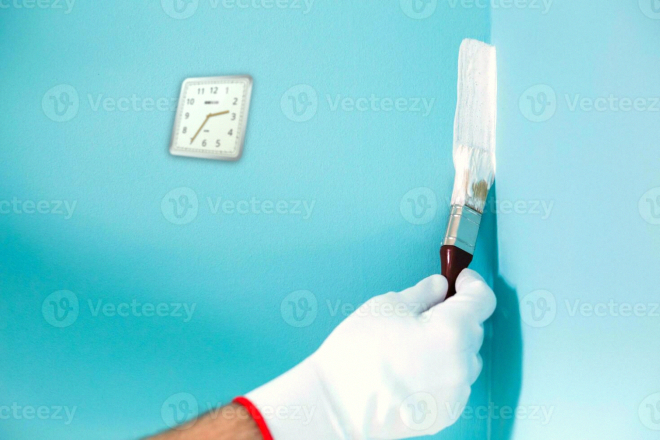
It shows 2 h 35 min
